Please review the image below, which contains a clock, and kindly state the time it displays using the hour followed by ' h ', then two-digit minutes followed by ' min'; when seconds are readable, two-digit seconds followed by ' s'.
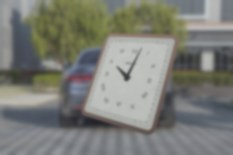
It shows 10 h 02 min
